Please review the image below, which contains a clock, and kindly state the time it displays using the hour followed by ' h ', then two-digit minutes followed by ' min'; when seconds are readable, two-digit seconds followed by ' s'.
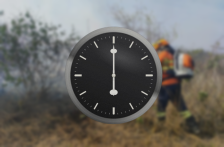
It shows 6 h 00 min
